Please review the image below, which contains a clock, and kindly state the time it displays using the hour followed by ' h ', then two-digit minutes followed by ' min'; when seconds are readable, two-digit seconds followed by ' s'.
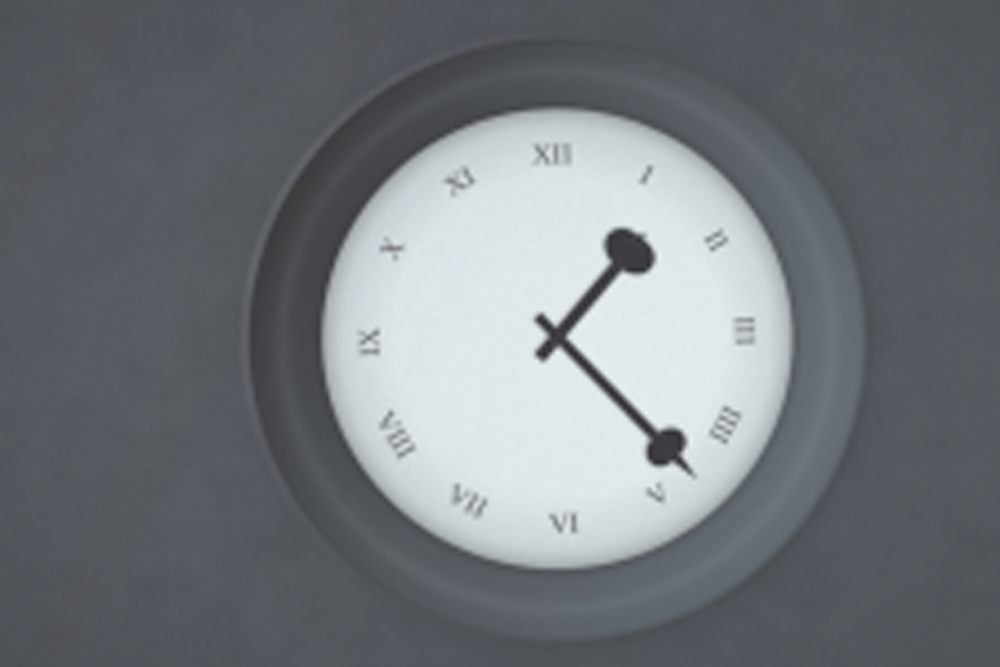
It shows 1 h 23 min
